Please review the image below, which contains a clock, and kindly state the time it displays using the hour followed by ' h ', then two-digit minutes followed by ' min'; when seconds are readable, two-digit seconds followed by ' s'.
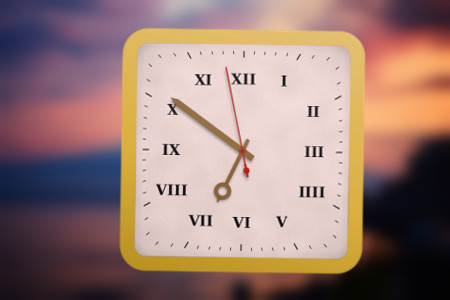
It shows 6 h 50 min 58 s
